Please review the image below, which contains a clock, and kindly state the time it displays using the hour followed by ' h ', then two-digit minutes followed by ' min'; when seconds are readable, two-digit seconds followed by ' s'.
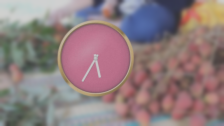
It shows 5 h 35 min
